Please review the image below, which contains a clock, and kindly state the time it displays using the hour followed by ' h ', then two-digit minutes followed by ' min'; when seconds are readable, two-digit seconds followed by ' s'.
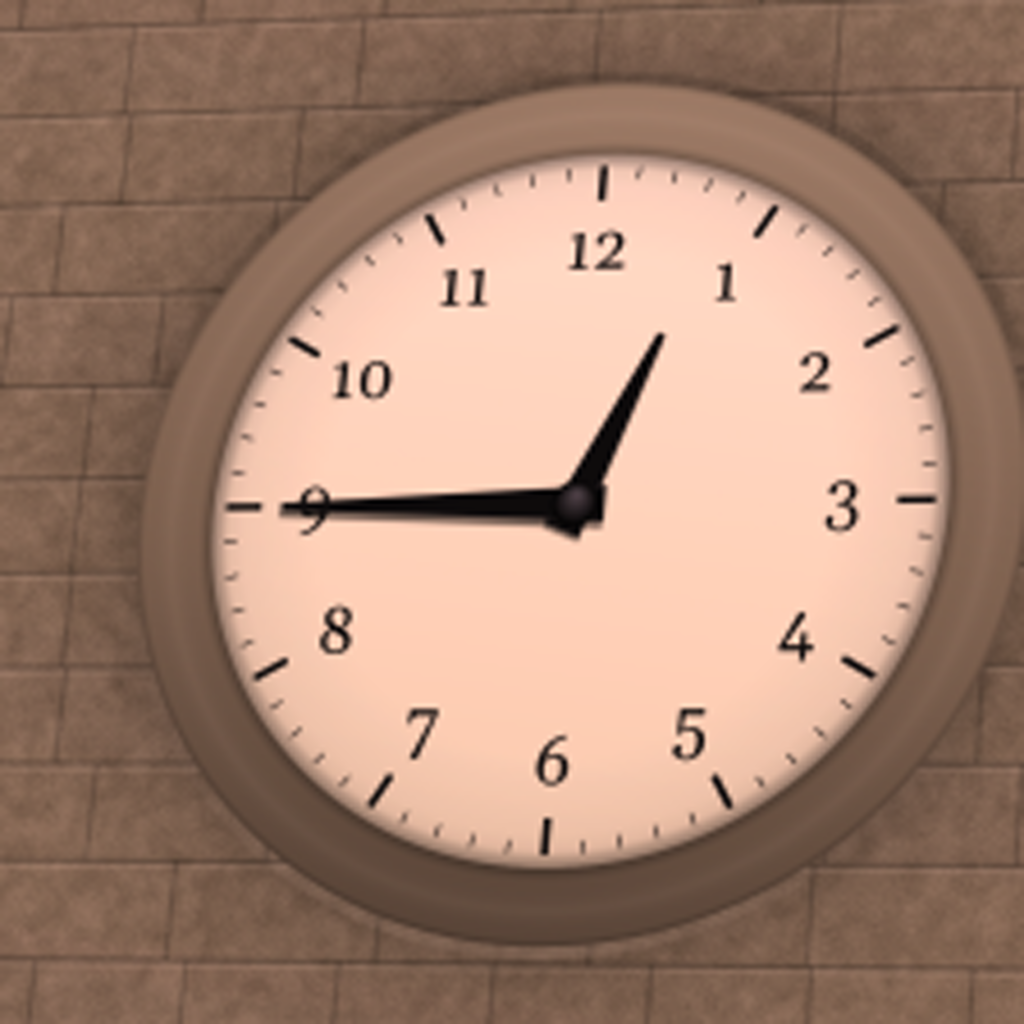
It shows 12 h 45 min
